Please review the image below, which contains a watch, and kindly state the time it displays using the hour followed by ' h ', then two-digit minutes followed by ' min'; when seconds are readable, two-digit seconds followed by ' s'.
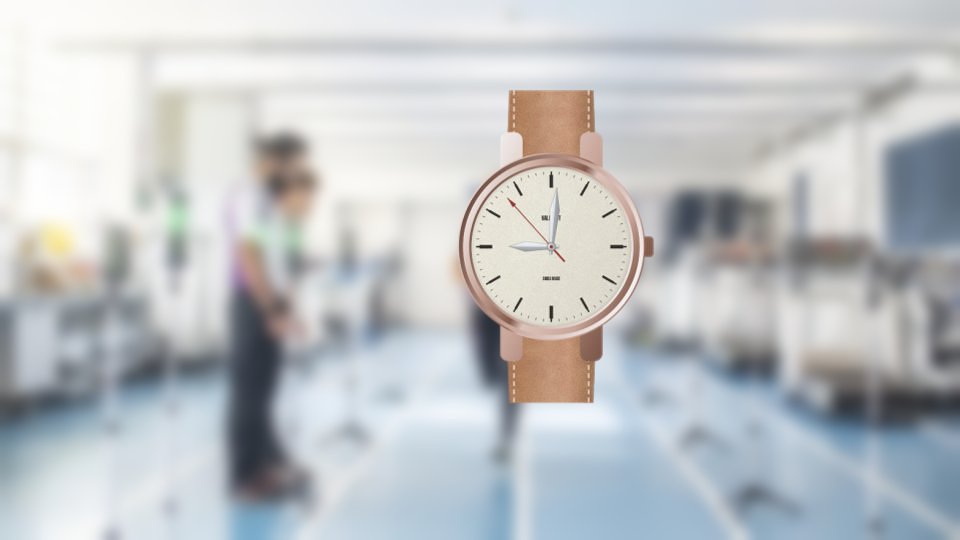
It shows 9 h 00 min 53 s
